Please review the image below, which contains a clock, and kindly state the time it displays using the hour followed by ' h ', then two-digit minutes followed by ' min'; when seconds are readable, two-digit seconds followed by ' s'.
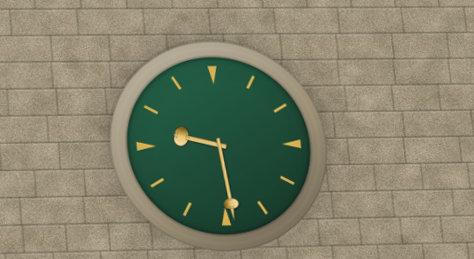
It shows 9 h 29 min
